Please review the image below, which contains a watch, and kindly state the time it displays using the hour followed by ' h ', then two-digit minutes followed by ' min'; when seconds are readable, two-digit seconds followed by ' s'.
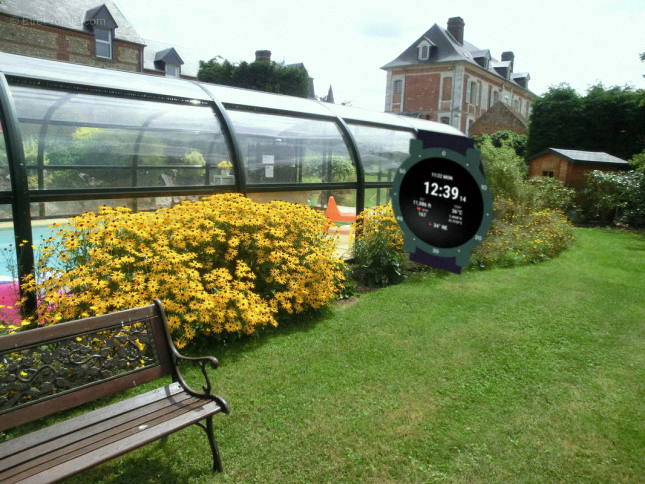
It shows 12 h 39 min
